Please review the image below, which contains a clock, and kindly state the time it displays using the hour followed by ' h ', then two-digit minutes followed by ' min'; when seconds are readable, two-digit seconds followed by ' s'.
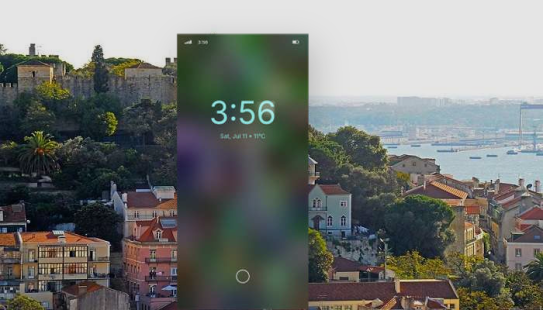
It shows 3 h 56 min
